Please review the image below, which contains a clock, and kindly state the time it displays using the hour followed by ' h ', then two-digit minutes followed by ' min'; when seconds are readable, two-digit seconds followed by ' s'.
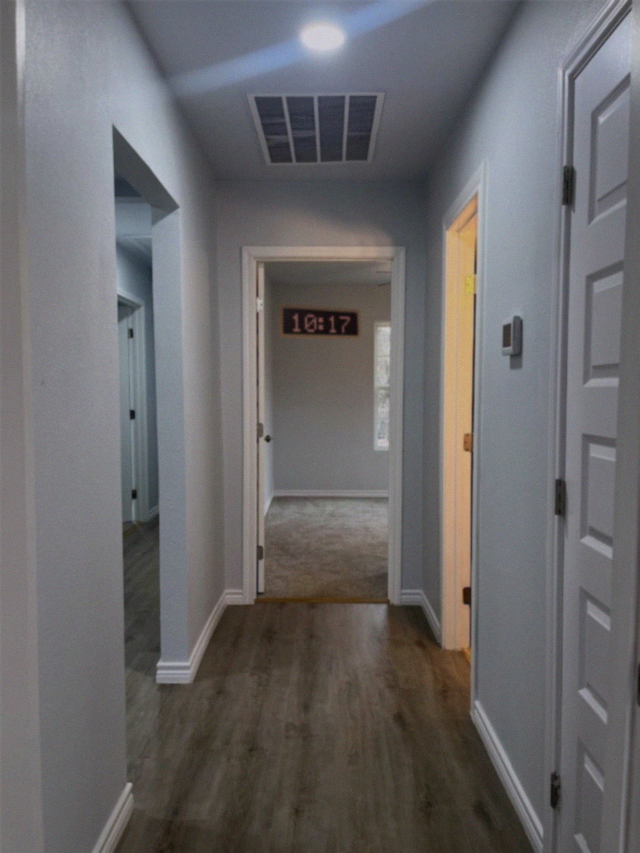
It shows 10 h 17 min
